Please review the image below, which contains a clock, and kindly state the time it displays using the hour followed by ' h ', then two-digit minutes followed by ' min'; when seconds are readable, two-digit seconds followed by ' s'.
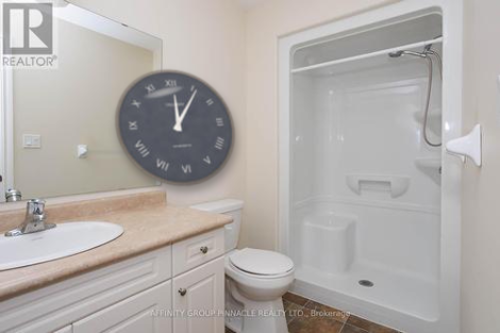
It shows 12 h 06 min
